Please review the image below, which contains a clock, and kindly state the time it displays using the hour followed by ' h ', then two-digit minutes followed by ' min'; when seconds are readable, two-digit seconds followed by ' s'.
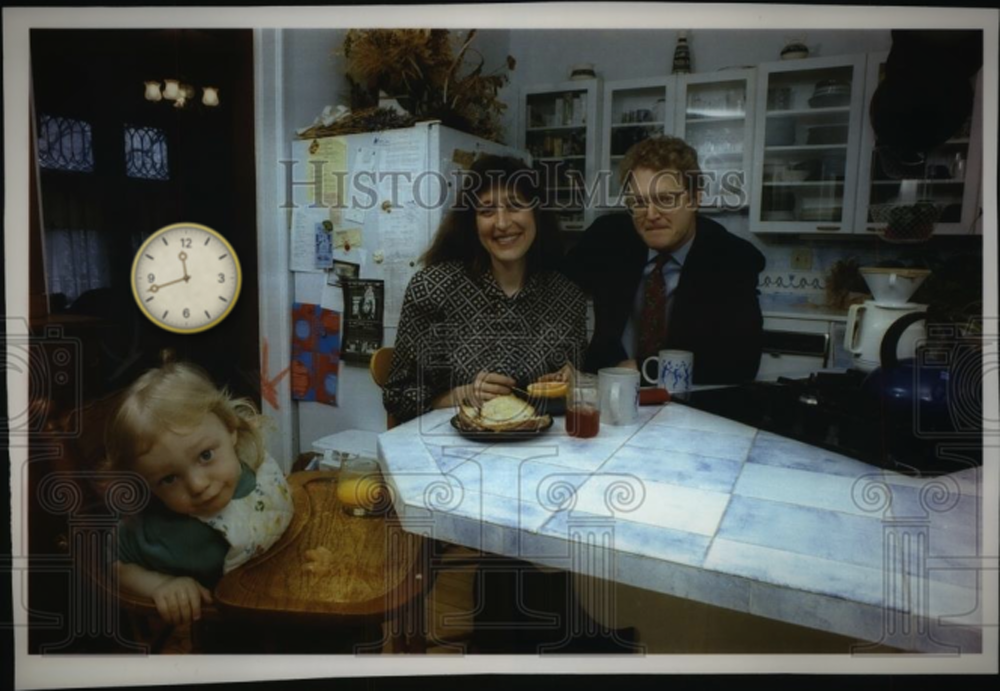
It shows 11 h 42 min
